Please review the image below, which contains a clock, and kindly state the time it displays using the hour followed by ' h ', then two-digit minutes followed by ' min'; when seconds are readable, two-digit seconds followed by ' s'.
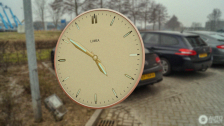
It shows 4 h 51 min
